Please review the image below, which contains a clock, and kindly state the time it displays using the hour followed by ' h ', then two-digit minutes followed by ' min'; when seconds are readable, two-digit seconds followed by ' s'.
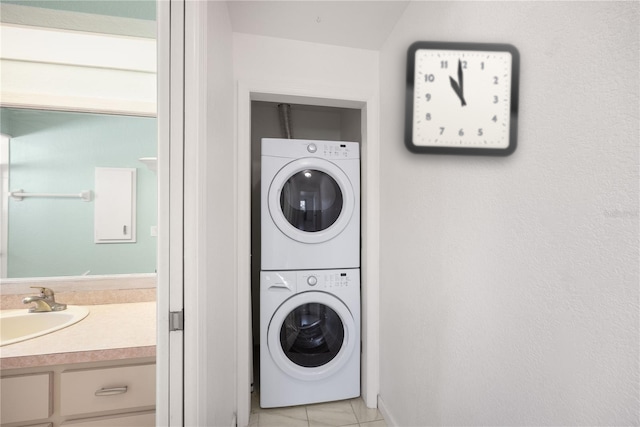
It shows 10 h 59 min
